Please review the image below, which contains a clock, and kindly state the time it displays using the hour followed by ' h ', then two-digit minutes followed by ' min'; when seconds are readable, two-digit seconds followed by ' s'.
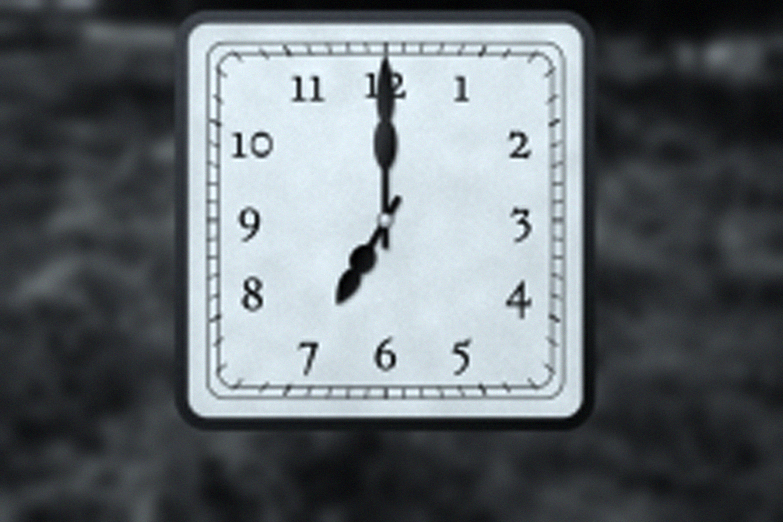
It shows 7 h 00 min
